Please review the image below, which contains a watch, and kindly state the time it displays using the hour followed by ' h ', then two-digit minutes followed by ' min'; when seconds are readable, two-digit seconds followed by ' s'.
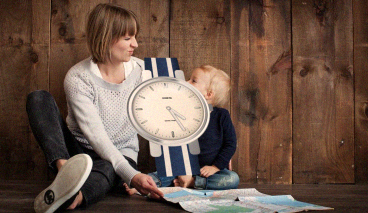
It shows 4 h 26 min
